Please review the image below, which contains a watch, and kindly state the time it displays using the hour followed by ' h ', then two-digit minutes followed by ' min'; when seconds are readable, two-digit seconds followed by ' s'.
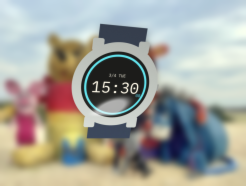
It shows 15 h 30 min
